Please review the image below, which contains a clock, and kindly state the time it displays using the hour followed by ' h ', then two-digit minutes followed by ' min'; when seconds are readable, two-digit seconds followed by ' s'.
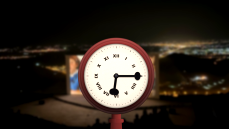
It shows 6 h 15 min
